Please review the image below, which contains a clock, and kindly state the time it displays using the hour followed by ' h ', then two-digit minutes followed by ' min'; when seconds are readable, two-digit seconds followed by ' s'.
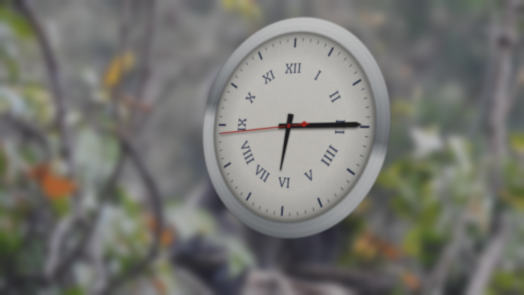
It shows 6 h 14 min 44 s
